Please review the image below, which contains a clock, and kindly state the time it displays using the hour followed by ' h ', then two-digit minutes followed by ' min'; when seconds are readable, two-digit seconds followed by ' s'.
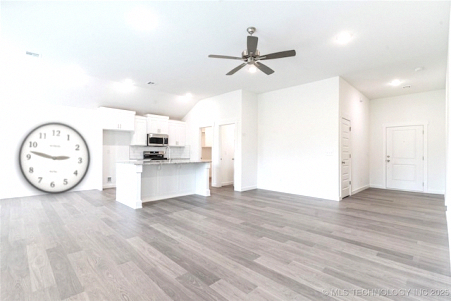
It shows 2 h 47 min
